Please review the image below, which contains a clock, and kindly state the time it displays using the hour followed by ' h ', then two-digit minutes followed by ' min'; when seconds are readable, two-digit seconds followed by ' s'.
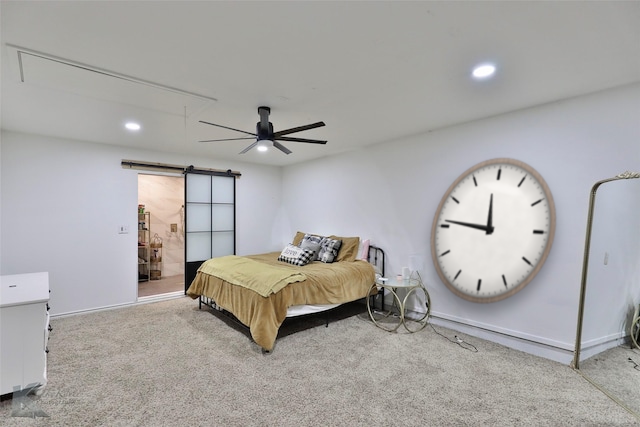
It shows 11 h 46 min
